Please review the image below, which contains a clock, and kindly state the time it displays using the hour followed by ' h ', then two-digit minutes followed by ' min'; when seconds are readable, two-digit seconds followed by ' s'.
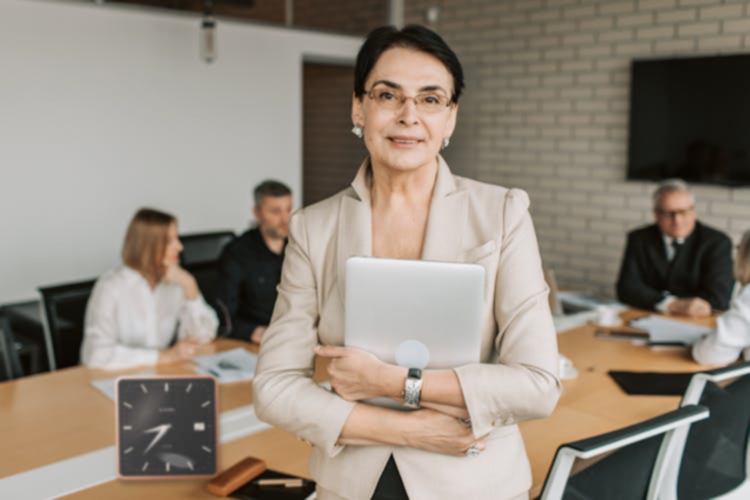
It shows 8 h 37 min
